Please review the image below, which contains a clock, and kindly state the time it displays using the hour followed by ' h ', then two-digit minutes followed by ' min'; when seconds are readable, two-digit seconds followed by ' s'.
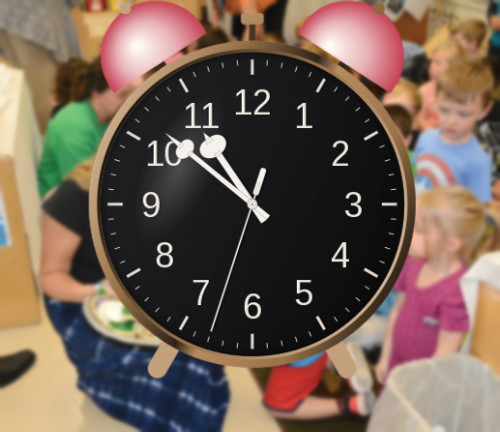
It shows 10 h 51 min 33 s
